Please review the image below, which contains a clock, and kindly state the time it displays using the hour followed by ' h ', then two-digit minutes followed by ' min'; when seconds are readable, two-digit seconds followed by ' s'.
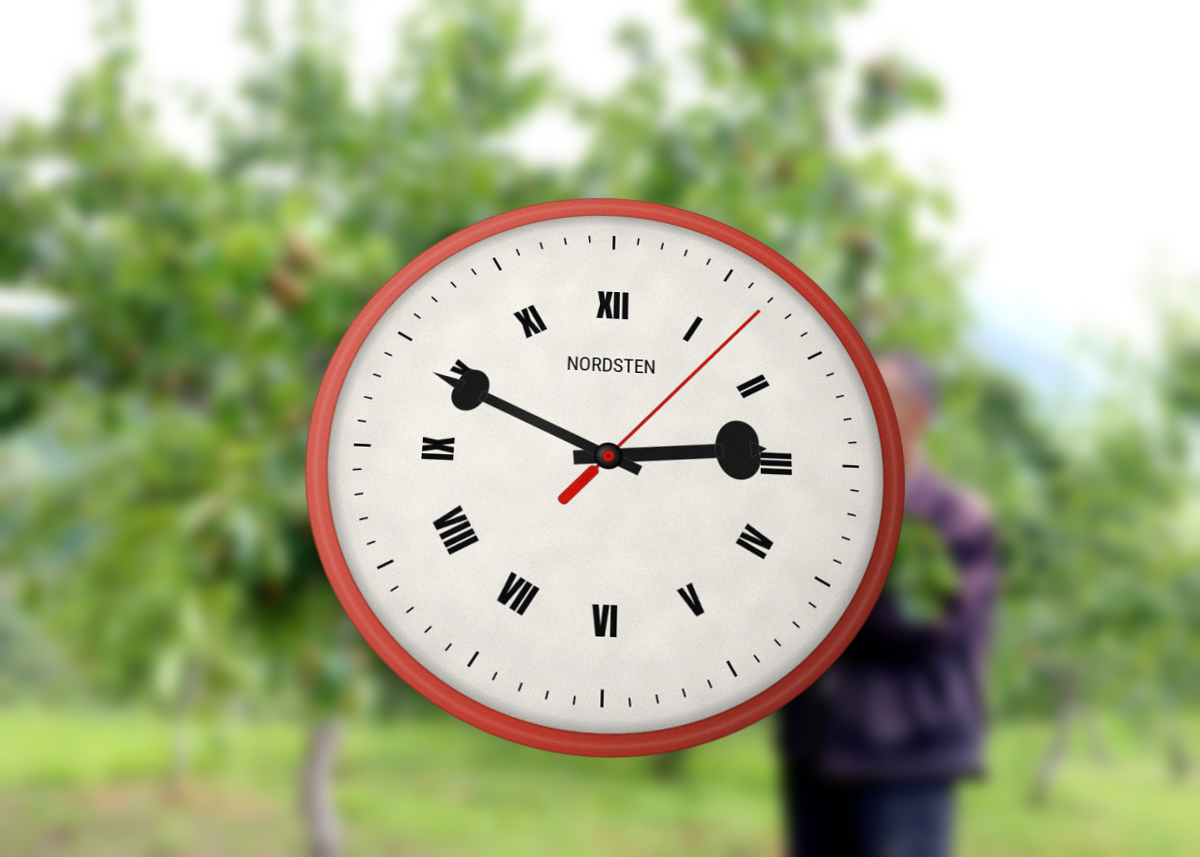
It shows 2 h 49 min 07 s
